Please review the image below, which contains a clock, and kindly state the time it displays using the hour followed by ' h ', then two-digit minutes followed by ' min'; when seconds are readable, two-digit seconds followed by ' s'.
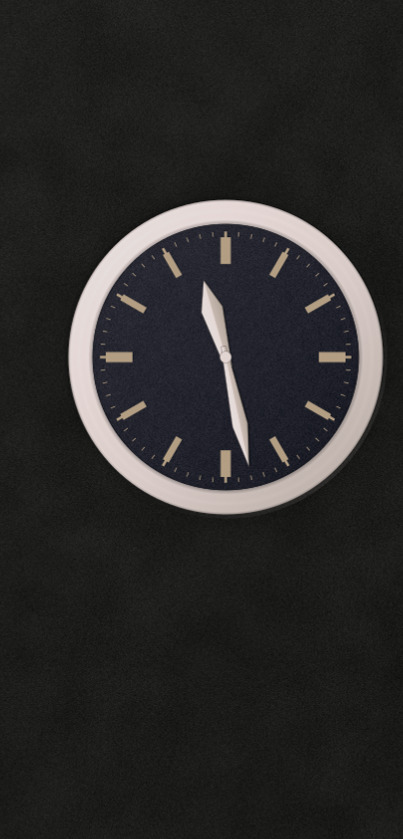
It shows 11 h 28 min
